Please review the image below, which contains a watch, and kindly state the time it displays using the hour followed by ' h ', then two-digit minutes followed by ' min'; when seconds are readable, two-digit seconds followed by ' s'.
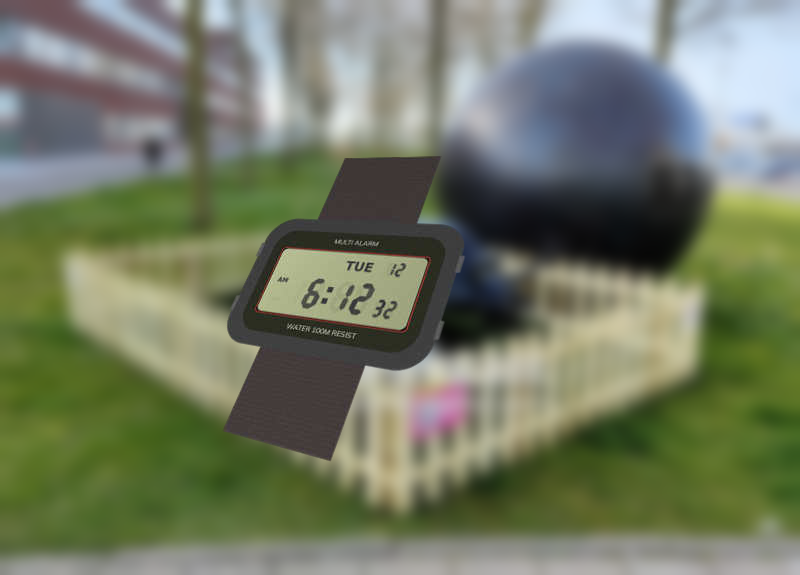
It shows 6 h 12 min 32 s
